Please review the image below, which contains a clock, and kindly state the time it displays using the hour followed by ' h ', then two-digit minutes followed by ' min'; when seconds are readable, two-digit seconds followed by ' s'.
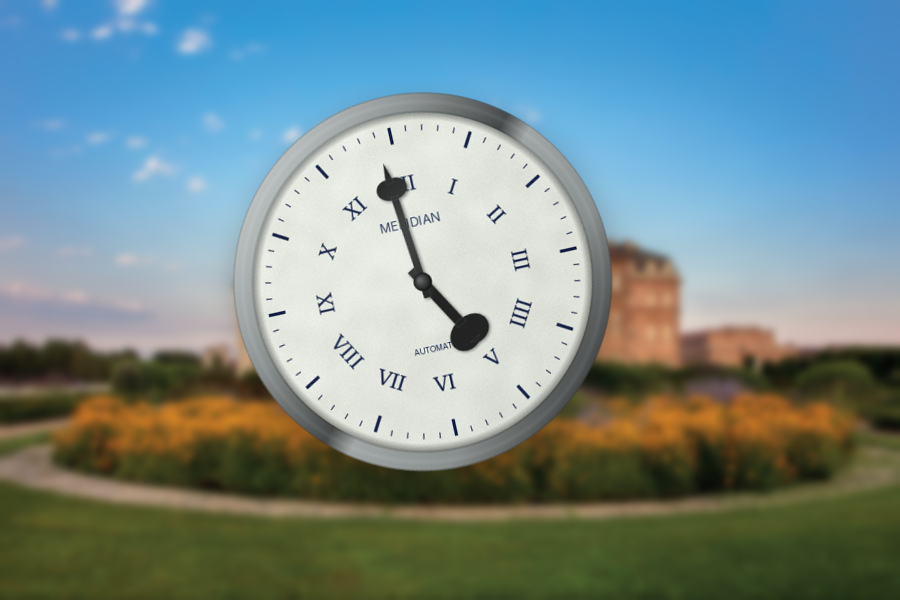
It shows 4 h 59 min
